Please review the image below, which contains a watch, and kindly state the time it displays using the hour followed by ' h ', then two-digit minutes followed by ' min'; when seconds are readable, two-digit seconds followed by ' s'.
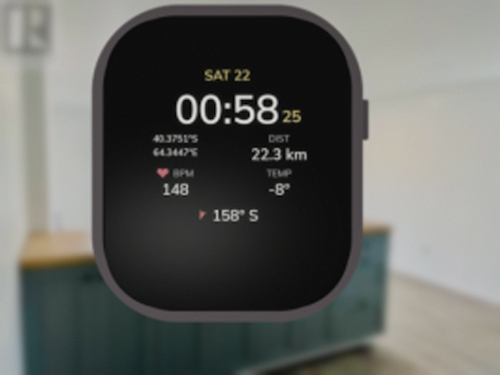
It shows 0 h 58 min 25 s
